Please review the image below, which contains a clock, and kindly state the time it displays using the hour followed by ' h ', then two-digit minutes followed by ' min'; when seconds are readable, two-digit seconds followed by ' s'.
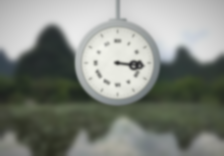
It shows 3 h 16 min
